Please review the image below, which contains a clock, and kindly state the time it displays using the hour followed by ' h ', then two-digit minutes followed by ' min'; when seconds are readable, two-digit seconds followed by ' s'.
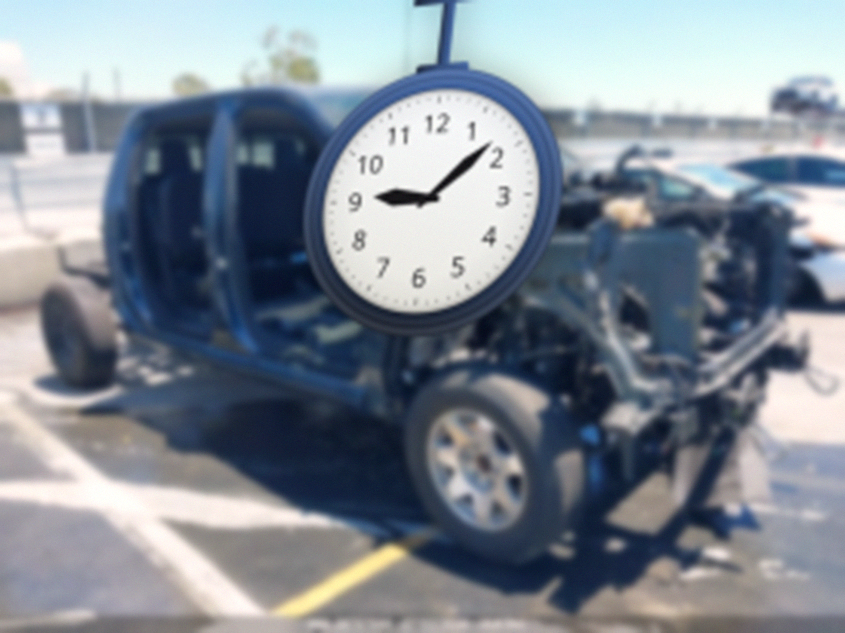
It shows 9 h 08 min
